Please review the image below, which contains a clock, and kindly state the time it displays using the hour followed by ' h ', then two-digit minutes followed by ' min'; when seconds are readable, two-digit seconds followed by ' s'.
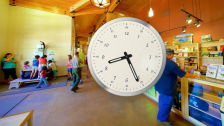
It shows 8 h 26 min
